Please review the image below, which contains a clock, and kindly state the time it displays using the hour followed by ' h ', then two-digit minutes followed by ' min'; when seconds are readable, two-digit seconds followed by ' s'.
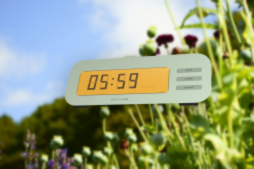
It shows 5 h 59 min
